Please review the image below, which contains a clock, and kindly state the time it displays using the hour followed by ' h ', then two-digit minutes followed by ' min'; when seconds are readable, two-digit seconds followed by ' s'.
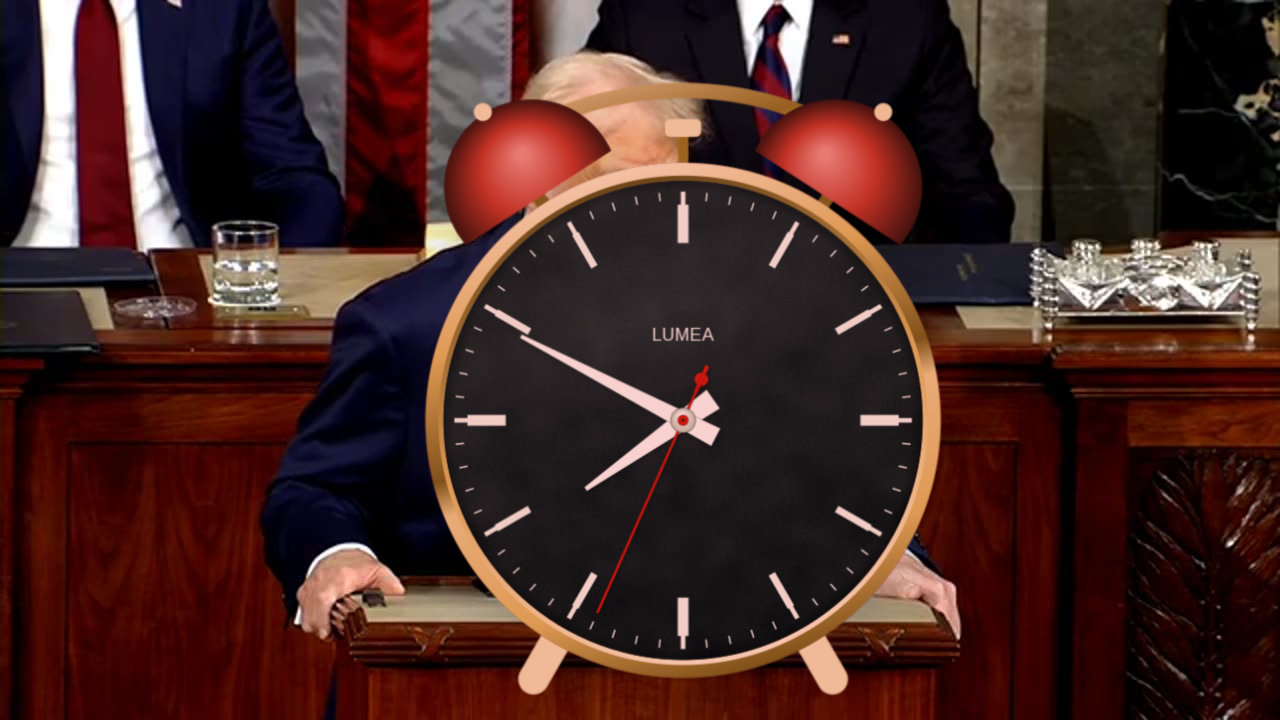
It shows 7 h 49 min 34 s
